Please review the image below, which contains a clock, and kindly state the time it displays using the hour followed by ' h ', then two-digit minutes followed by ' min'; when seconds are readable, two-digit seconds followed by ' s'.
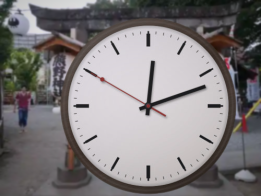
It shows 12 h 11 min 50 s
